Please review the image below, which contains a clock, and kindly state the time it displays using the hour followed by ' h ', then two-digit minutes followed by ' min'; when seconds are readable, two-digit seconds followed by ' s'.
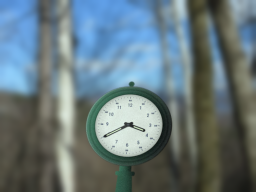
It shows 3 h 40 min
